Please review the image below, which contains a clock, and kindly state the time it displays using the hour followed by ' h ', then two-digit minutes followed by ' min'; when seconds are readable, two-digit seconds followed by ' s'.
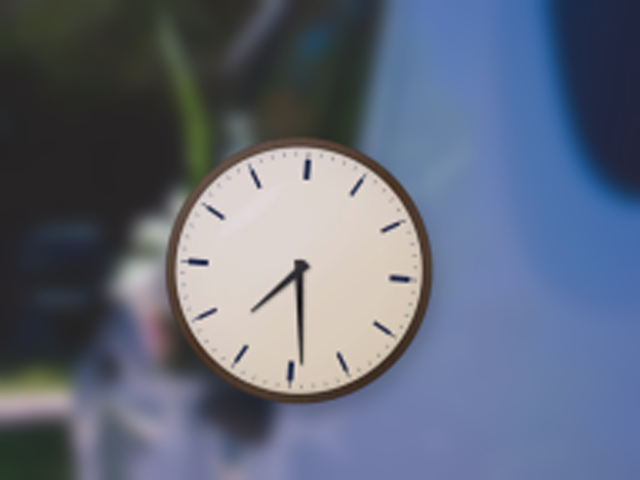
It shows 7 h 29 min
